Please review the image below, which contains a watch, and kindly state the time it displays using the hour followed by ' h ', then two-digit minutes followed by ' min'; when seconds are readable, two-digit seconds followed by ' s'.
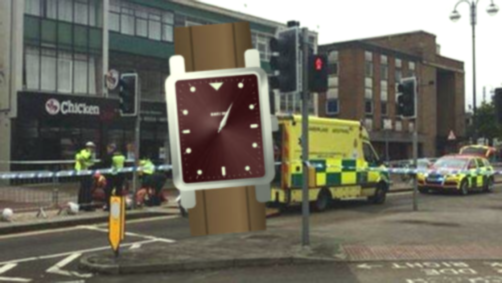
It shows 1 h 05 min
